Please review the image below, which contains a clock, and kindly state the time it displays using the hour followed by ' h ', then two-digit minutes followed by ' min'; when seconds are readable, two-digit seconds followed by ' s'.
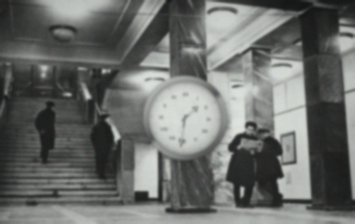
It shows 1 h 31 min
